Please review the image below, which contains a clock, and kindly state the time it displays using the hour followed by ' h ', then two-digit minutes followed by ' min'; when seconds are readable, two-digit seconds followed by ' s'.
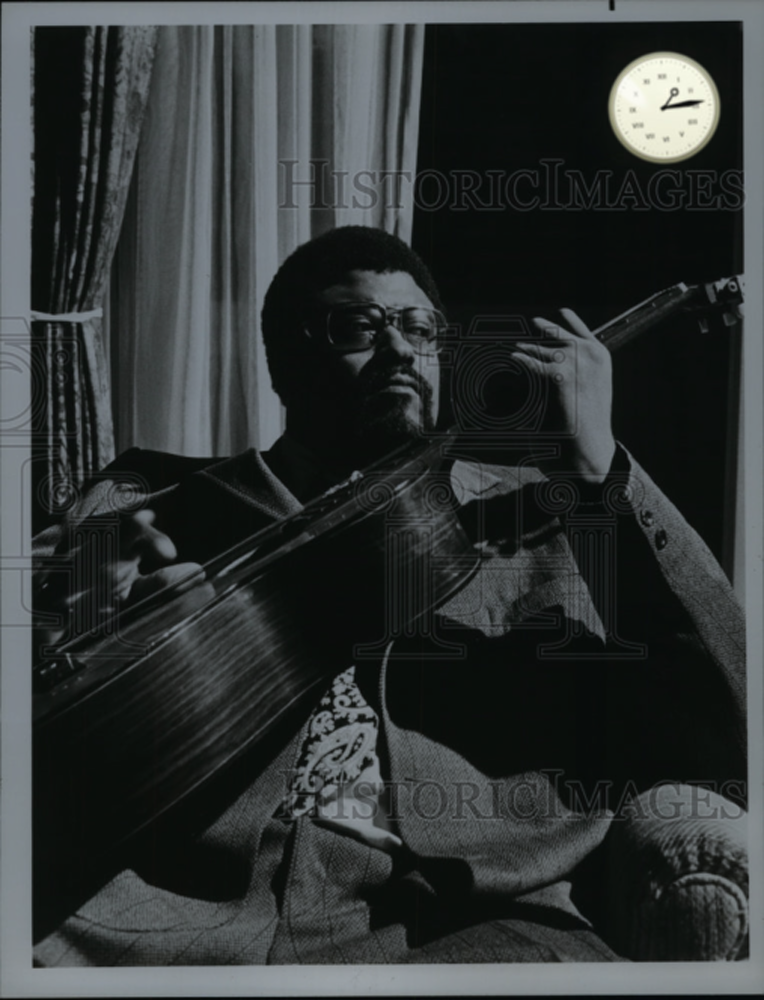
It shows 1 h 14 min
